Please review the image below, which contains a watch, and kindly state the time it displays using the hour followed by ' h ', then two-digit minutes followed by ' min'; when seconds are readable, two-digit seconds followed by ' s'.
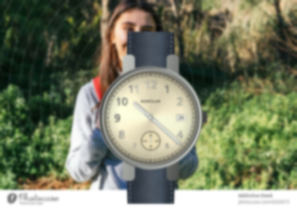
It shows 10 h 22 min
